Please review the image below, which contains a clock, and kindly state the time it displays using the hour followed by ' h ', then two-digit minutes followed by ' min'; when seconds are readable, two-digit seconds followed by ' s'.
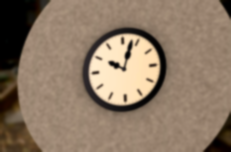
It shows 10 h 03 min
